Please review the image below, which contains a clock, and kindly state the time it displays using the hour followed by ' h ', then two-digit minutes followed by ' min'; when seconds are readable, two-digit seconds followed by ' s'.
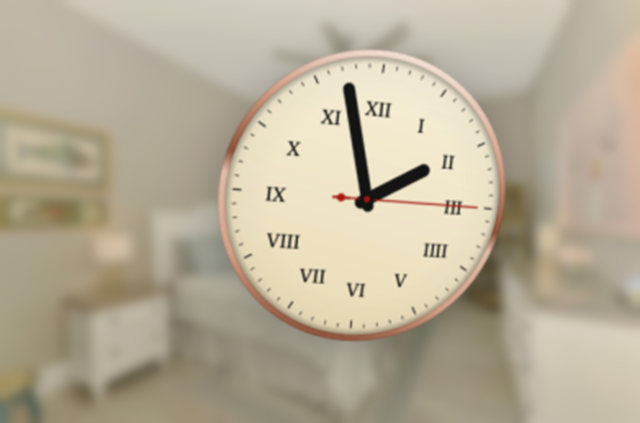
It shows 1 h 57 min 15 s
